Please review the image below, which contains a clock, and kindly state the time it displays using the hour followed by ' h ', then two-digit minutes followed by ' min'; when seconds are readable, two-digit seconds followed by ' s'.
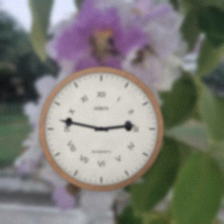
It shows 2 h 47 min
